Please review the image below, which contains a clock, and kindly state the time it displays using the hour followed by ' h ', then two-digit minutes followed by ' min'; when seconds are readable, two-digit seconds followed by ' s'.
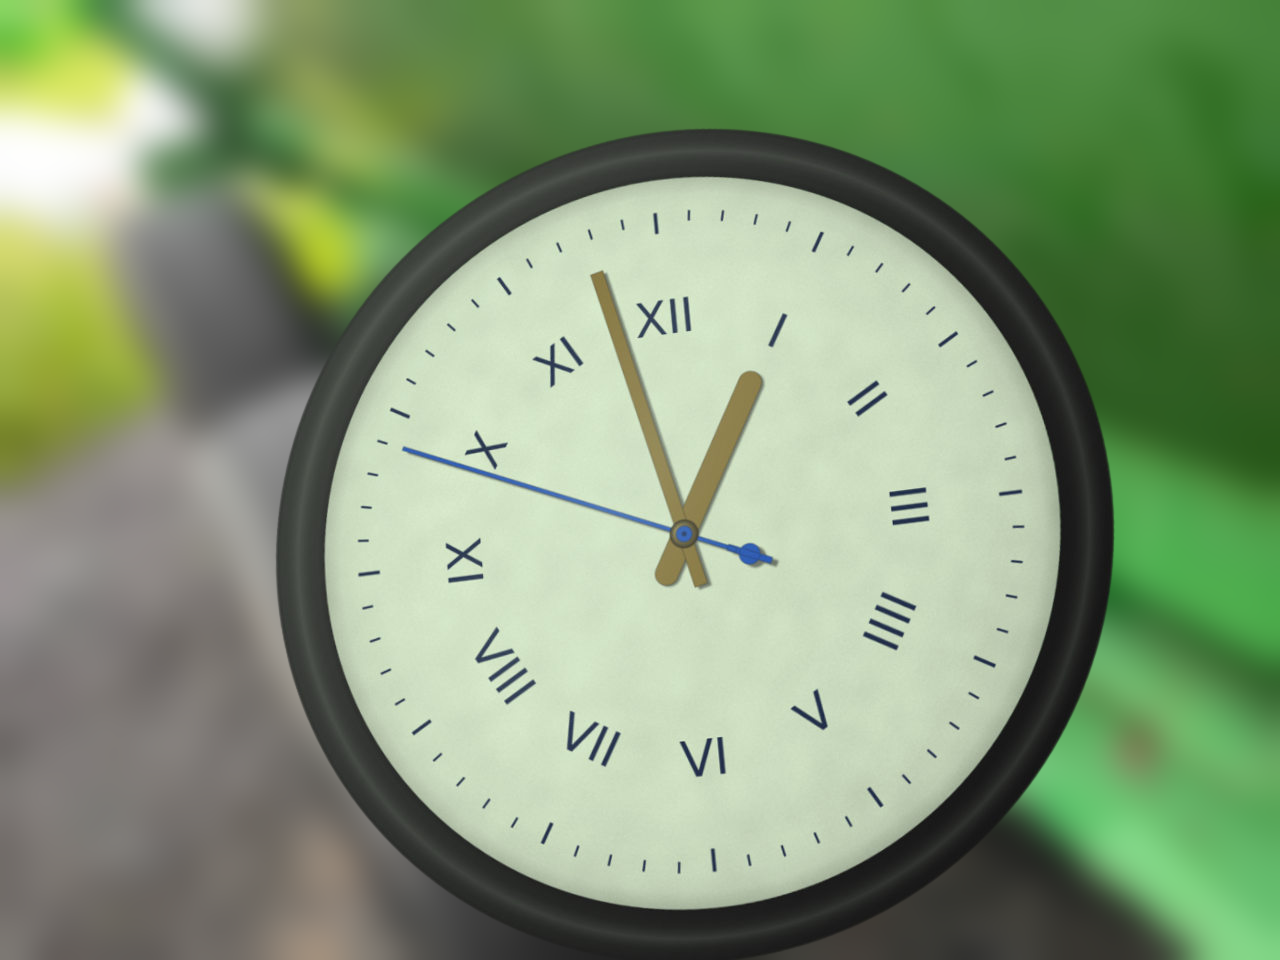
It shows 12 h 57 min 49 s
